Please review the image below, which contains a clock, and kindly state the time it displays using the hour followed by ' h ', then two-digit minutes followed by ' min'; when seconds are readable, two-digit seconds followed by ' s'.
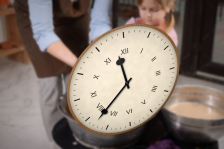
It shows 11 h 38 min
